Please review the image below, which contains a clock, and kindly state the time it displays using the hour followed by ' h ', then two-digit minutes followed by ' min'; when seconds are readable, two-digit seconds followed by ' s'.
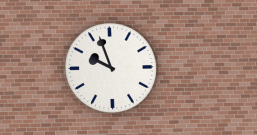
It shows 9 h 57 min
